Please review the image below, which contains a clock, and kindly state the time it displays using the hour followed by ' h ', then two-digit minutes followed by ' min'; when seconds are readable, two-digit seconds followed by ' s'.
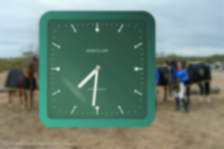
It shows 7 h 31 min
